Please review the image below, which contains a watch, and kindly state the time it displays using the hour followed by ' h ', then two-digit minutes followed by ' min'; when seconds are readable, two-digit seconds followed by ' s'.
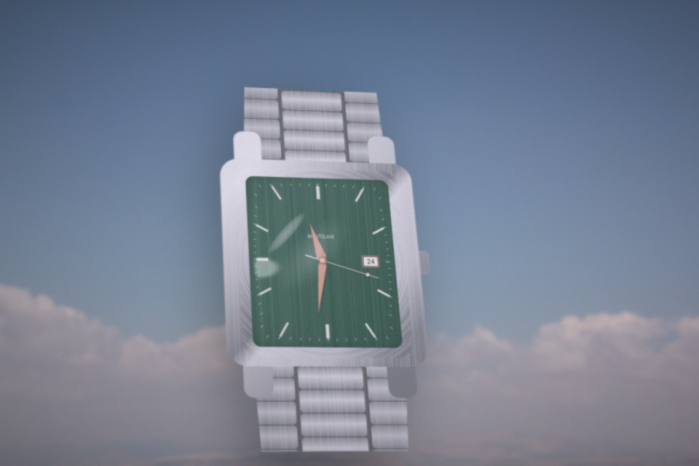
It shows 11 h 31 min 18 s
